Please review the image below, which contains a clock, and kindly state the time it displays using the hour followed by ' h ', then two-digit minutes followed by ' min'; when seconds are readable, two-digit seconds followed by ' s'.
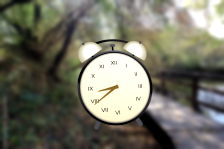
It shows 8 h 39 min
